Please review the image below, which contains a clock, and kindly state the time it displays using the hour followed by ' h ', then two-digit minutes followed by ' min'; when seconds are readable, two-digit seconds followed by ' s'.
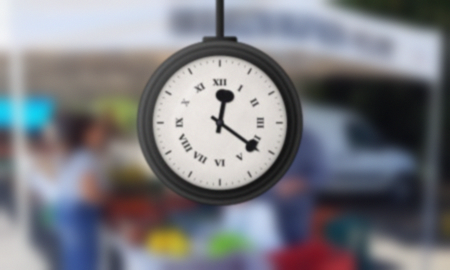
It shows 12 h 21 min
